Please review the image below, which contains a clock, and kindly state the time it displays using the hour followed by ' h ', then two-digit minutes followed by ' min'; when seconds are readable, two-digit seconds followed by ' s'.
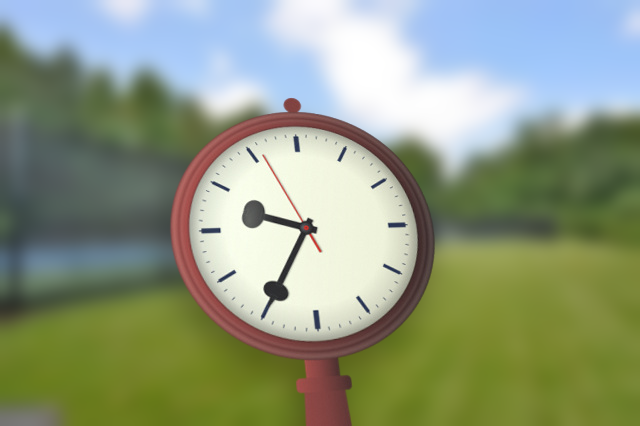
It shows 9 h 34 min 56 s
